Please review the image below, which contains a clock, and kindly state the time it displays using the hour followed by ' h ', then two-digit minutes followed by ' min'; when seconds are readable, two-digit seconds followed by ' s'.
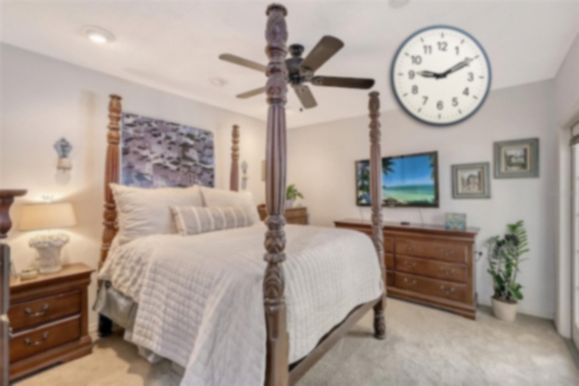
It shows 9 h 10 min
